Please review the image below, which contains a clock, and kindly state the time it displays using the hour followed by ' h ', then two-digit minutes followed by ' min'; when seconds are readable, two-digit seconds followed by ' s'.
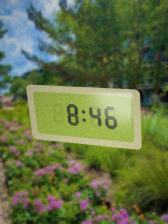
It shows 8 h 46 min
